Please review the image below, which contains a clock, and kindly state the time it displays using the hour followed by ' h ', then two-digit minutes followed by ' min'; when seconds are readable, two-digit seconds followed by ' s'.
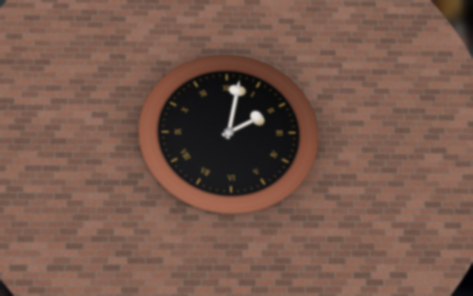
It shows 2 h 02 min
